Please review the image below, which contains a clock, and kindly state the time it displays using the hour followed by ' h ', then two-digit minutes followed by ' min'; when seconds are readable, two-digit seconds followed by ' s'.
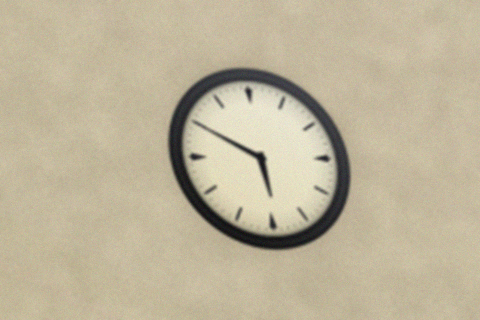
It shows 5 h 50 min
